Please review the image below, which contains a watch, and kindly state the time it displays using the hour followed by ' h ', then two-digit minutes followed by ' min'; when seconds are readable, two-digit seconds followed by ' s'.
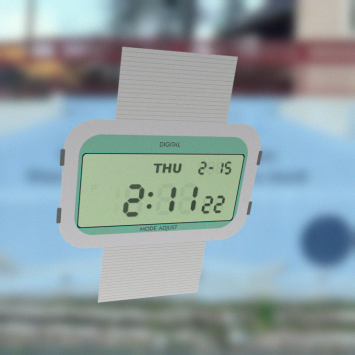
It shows 2 h 11 min 22 s
